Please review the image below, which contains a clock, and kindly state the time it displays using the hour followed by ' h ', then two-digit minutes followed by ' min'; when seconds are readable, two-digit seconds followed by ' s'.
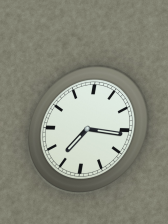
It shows 7 h 16 min
